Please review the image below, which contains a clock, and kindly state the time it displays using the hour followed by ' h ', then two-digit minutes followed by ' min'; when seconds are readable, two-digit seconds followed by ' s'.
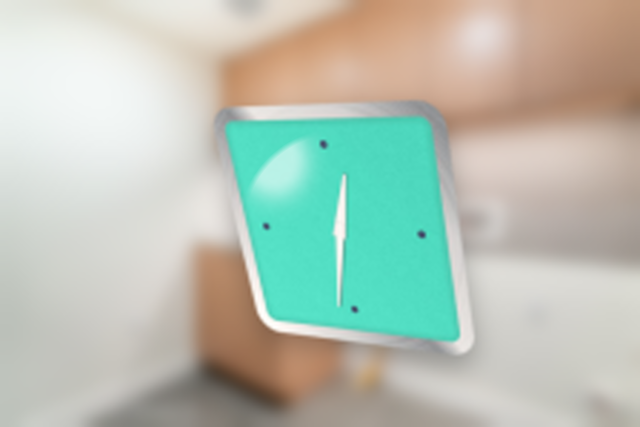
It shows 12 h 32 min
